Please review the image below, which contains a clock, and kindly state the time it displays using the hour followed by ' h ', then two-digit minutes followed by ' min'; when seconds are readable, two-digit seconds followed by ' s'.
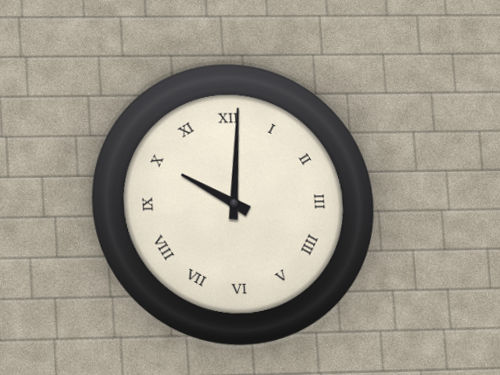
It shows 10 h 01 min
